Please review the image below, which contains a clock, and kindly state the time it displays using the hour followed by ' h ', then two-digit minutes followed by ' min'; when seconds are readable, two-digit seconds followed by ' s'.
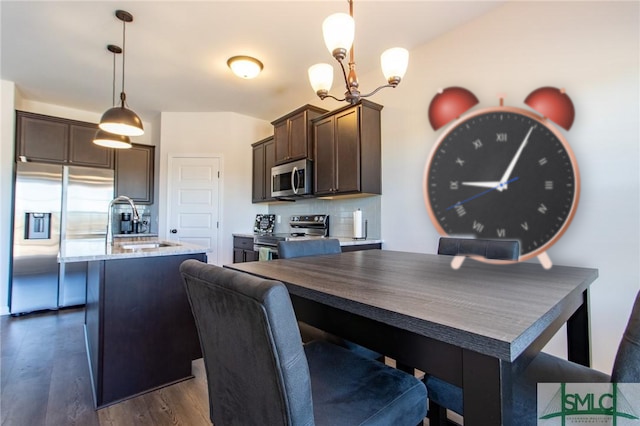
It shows 9 h 04 min 41 s
